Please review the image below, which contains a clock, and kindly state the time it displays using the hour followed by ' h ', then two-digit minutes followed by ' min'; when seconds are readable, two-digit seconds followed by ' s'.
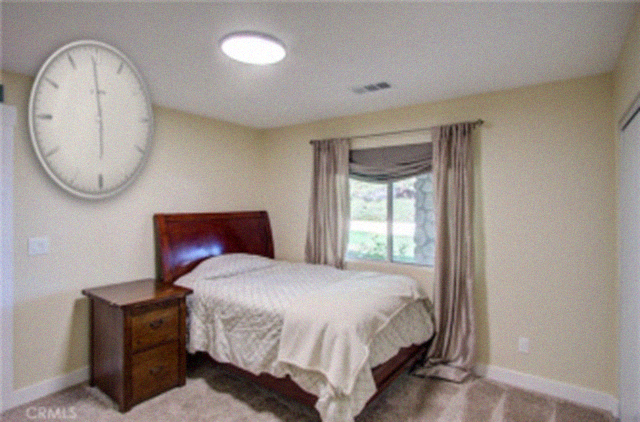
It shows 5 h 59 min
